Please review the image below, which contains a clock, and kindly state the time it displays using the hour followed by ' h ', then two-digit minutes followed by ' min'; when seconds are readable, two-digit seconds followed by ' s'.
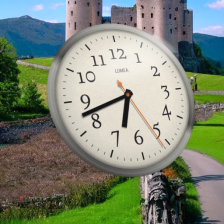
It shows 6 h 42 min 26 s
